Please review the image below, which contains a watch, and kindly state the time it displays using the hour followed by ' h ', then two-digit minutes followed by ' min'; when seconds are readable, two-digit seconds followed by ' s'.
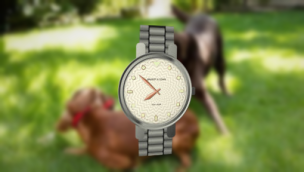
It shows 7 h 52 min
